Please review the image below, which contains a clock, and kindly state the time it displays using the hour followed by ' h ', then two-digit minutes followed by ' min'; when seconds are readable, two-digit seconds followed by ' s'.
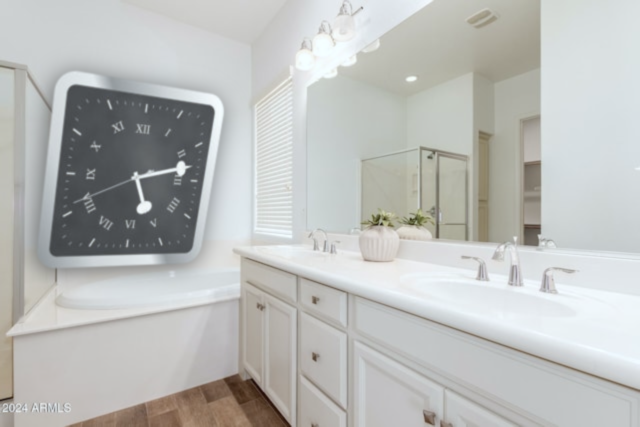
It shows 5 h 12 min 41 s
